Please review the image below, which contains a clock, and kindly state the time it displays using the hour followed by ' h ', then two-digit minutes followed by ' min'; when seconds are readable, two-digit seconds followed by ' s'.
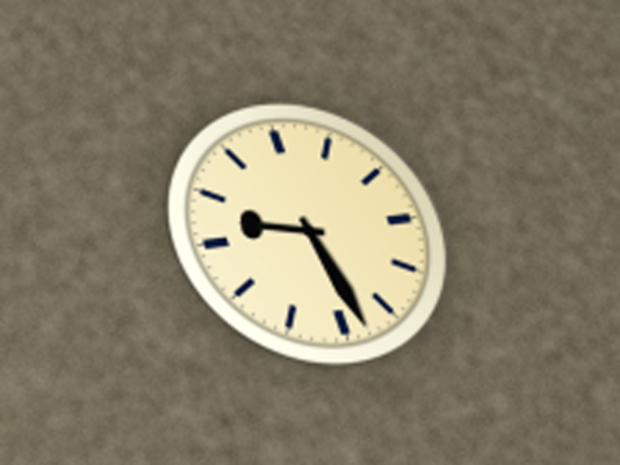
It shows 9 h 28 min
